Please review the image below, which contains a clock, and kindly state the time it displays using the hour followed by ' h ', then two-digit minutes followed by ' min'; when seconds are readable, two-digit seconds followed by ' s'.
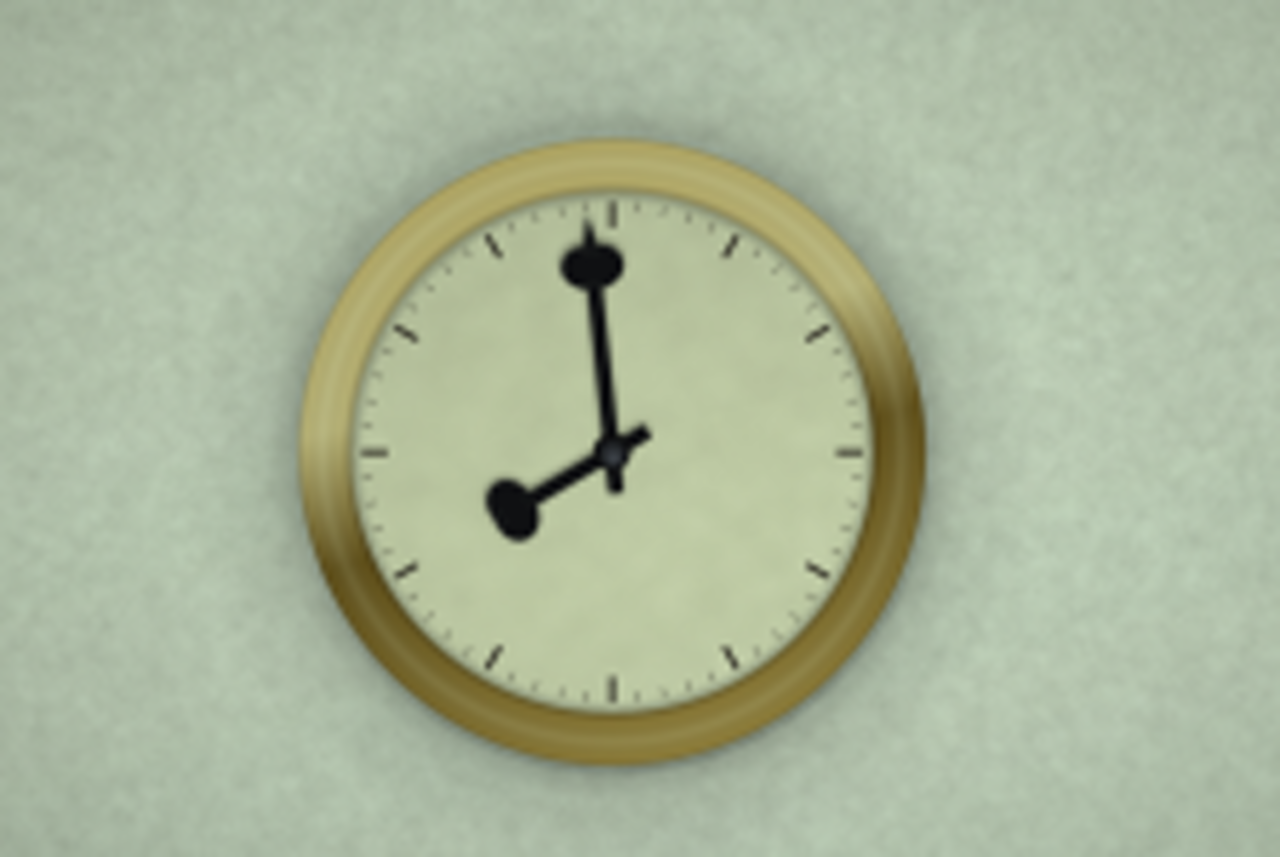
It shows 7 h 59 min
